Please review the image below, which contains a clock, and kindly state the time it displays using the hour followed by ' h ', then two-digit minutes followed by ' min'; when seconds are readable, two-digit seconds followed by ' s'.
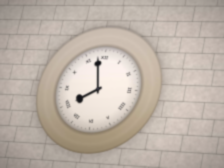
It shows 7 h 58 min
